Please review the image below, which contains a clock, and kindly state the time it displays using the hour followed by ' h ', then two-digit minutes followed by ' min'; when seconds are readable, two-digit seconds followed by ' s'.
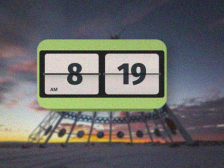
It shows 8 h 19 min
